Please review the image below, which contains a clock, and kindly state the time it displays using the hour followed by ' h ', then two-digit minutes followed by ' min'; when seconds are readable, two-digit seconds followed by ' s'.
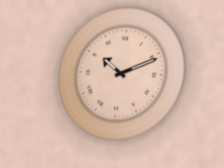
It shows 10 h 11 min
